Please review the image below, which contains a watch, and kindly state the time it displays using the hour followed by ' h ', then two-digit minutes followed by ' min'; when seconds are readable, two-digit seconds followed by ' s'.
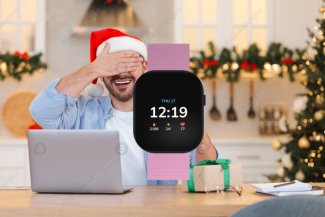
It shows 12 h 19 min
